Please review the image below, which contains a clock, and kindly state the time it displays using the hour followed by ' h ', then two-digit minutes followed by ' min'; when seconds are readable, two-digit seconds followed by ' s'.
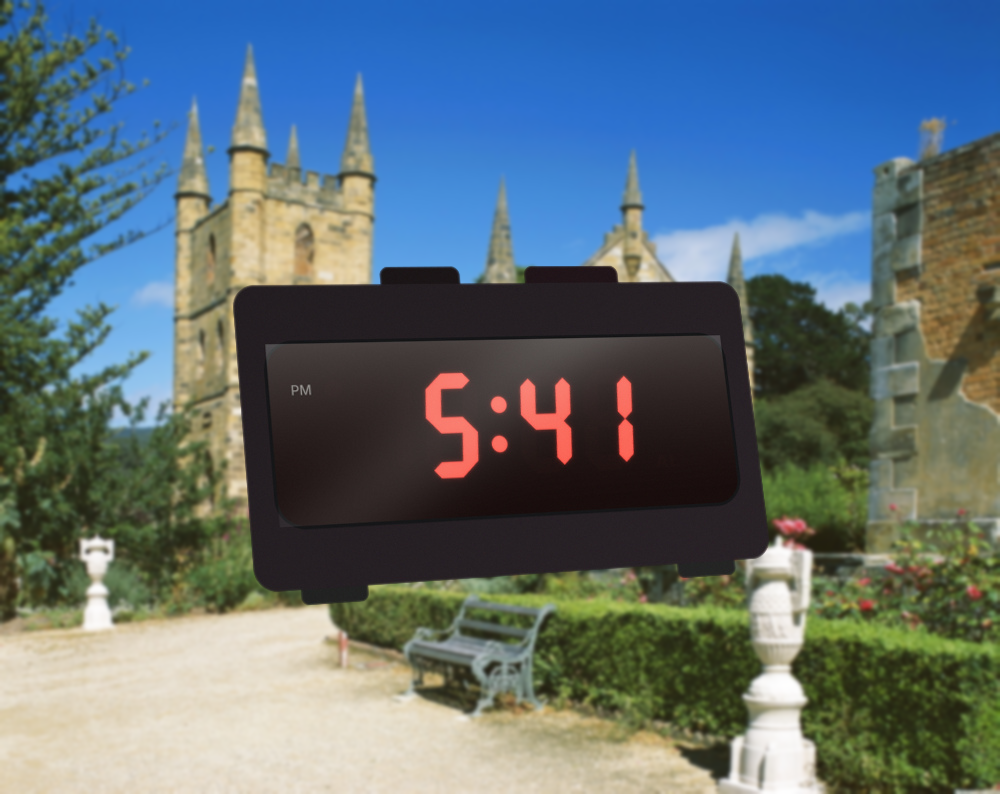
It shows 5 h 41 min
